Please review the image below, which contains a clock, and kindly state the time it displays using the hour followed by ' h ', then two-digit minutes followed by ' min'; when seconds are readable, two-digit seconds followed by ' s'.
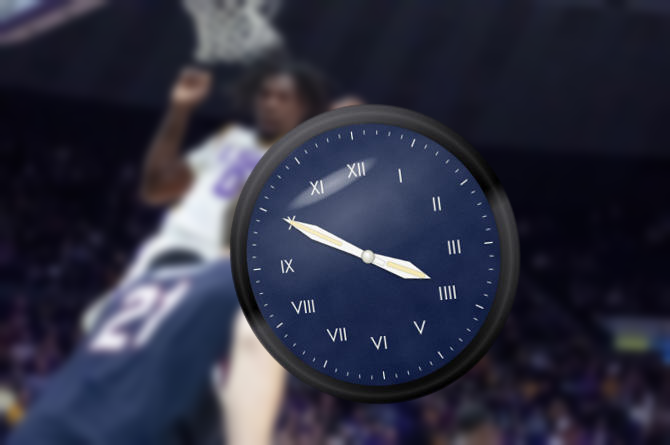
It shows 3 h 50 min
